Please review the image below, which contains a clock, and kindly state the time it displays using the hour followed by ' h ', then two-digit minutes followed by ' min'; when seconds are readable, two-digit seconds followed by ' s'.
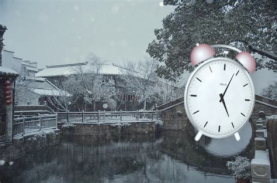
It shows 5 h 04 min
